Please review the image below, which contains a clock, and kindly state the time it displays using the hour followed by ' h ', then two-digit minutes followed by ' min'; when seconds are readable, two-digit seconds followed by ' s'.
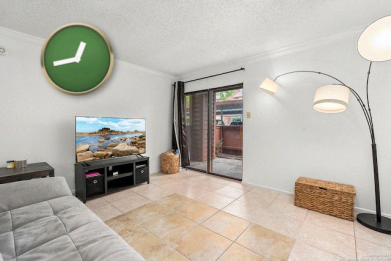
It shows 12 h 43 min
